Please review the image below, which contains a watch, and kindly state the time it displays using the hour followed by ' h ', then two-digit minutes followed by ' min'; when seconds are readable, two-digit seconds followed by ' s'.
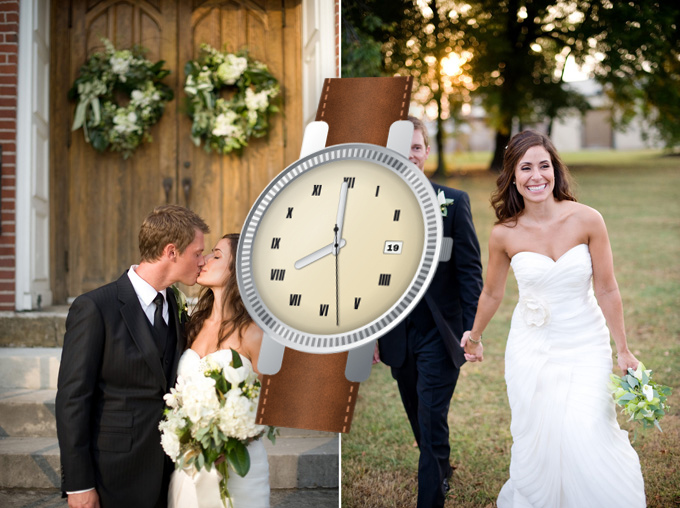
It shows 7 h 59 min 28 s
